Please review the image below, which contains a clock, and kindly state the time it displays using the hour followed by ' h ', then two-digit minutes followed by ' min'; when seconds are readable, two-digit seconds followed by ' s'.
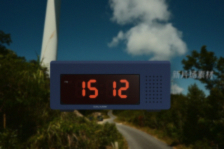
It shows 15 h 12 min
